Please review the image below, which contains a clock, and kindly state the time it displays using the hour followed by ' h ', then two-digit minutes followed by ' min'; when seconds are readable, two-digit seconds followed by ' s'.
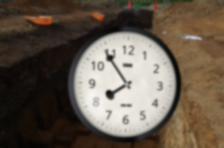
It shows 7 h 54 min
